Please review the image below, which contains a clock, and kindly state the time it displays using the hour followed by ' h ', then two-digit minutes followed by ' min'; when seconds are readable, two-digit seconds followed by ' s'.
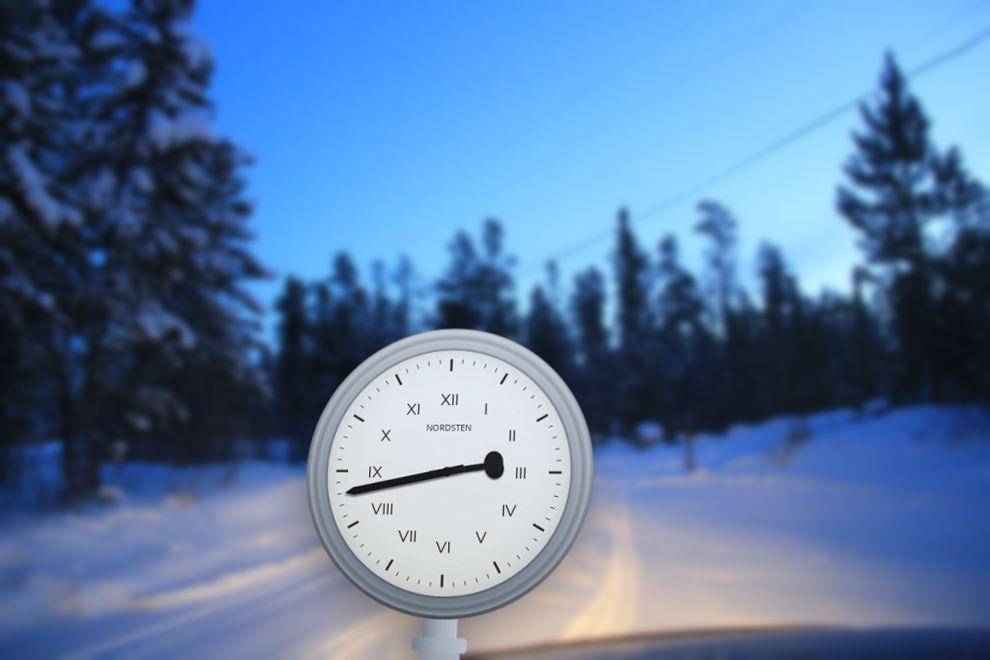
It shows 2 h 43 min
